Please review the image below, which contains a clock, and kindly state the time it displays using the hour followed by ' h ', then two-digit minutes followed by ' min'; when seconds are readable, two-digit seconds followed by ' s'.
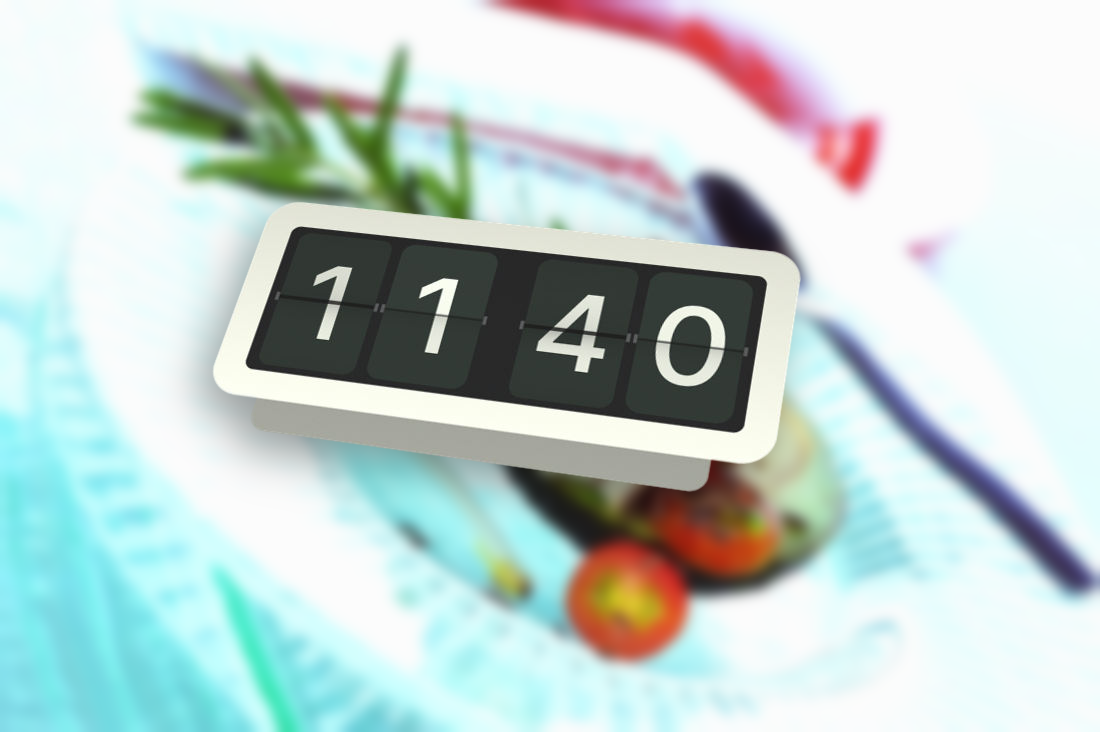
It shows 11 h 40 min
